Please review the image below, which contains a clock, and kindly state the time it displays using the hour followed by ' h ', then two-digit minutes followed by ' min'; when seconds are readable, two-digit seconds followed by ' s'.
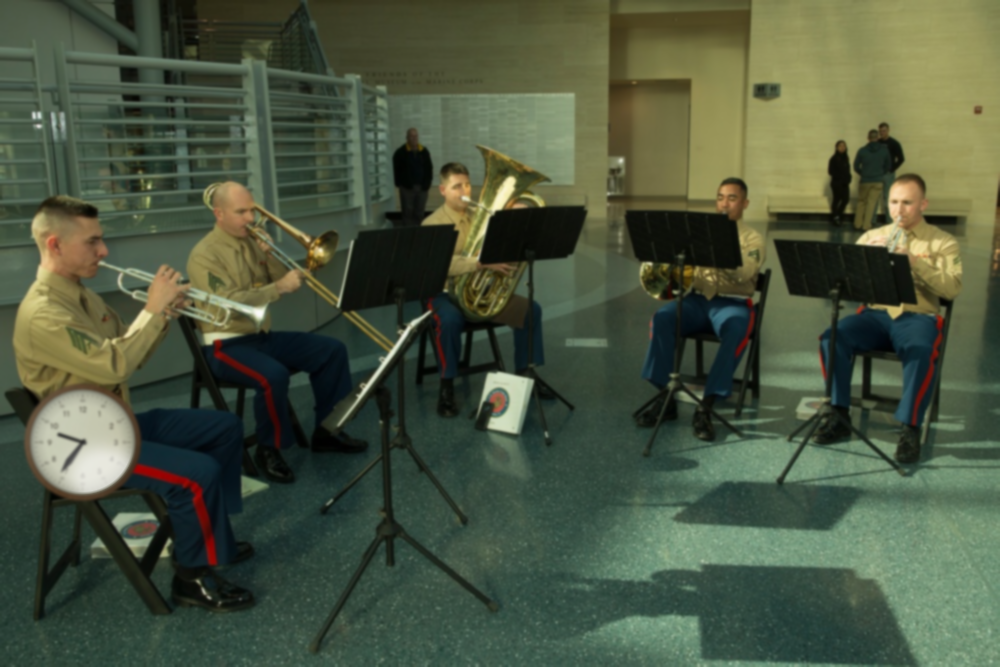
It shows 9 h 36 min
